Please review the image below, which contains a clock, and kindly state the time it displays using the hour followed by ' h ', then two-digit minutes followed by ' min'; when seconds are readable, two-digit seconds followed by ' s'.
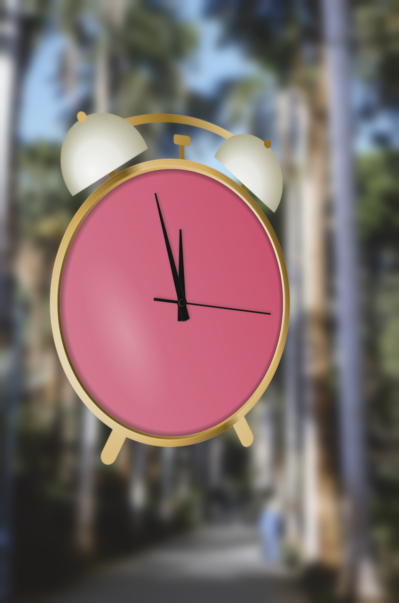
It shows 11 h 57 min 16 s
